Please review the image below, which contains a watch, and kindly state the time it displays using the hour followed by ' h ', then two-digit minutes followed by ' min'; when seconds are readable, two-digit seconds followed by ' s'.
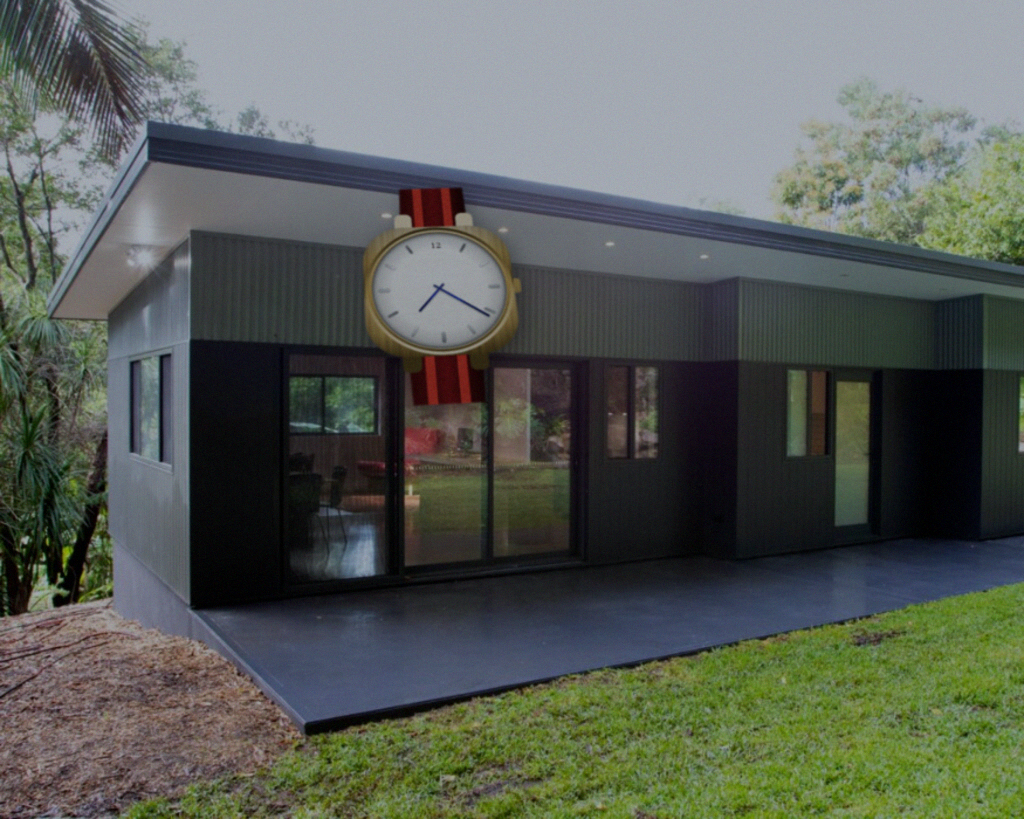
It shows 7 h 21 min
